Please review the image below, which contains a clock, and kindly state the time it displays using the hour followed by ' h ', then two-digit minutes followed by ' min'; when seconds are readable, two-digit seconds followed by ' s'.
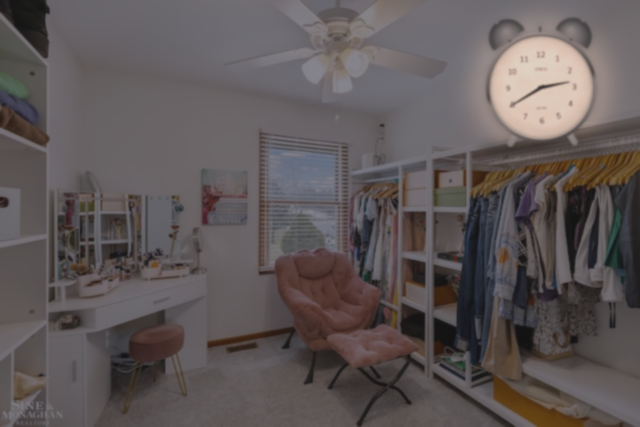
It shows 2 h 40 min
